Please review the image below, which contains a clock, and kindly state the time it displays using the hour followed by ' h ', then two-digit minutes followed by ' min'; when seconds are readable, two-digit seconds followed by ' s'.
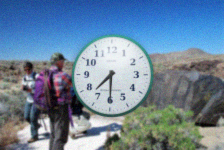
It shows 7 h 30 min
